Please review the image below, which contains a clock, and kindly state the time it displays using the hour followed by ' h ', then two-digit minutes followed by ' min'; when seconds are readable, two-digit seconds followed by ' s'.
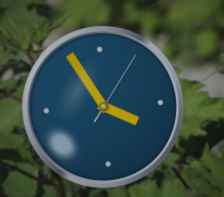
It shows 3 h 55 min 06 s
